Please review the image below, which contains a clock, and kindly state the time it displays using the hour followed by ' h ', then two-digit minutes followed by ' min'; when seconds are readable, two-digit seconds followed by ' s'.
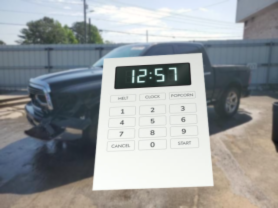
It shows 12 h 57 min
